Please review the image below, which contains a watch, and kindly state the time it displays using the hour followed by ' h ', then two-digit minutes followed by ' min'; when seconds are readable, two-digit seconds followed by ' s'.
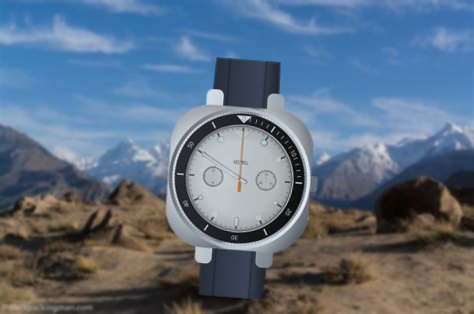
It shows 9 h 50 min
